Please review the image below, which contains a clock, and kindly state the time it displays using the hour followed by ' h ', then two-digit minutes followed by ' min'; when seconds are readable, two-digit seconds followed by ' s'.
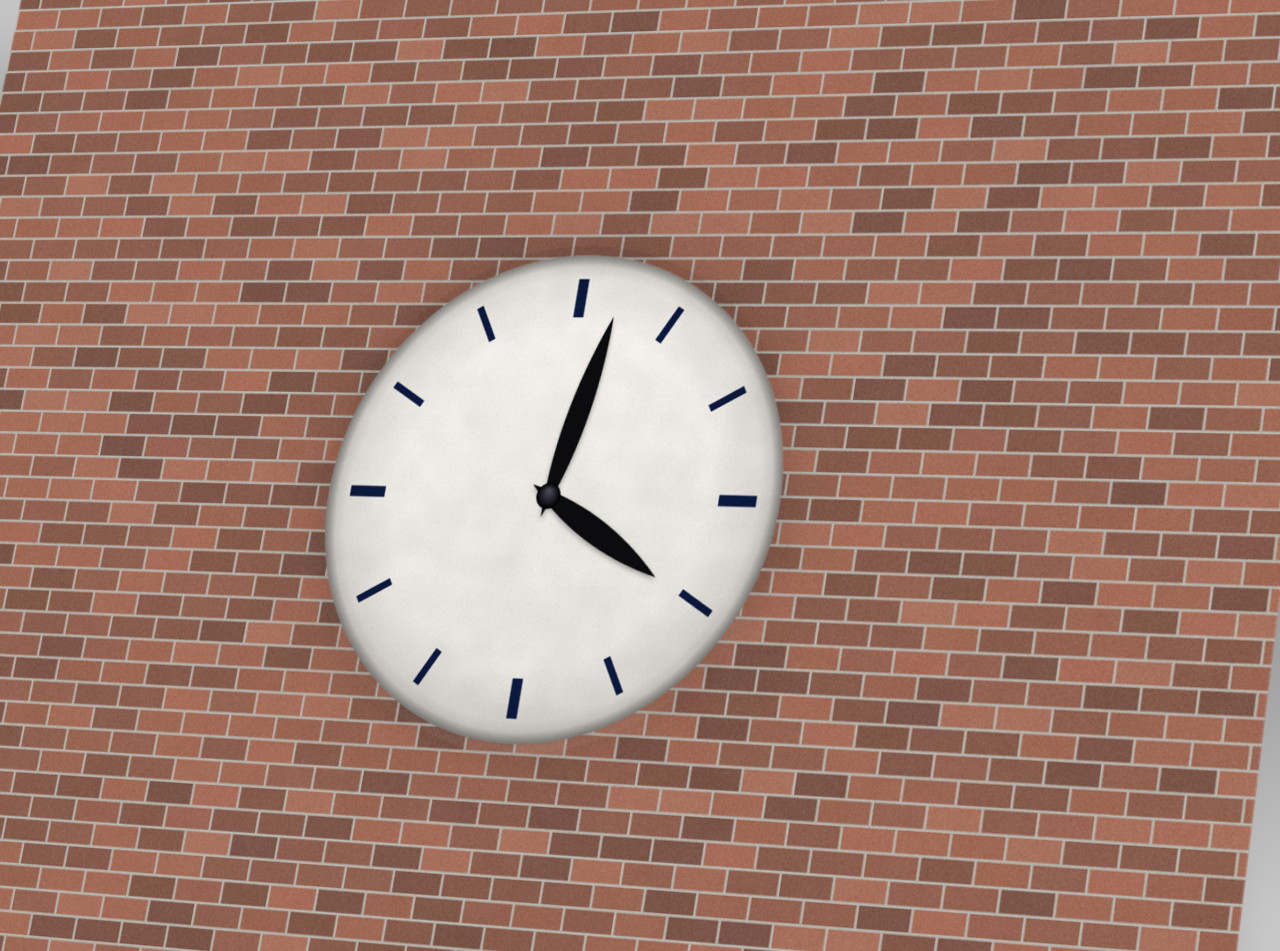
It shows 4 h 02 min
